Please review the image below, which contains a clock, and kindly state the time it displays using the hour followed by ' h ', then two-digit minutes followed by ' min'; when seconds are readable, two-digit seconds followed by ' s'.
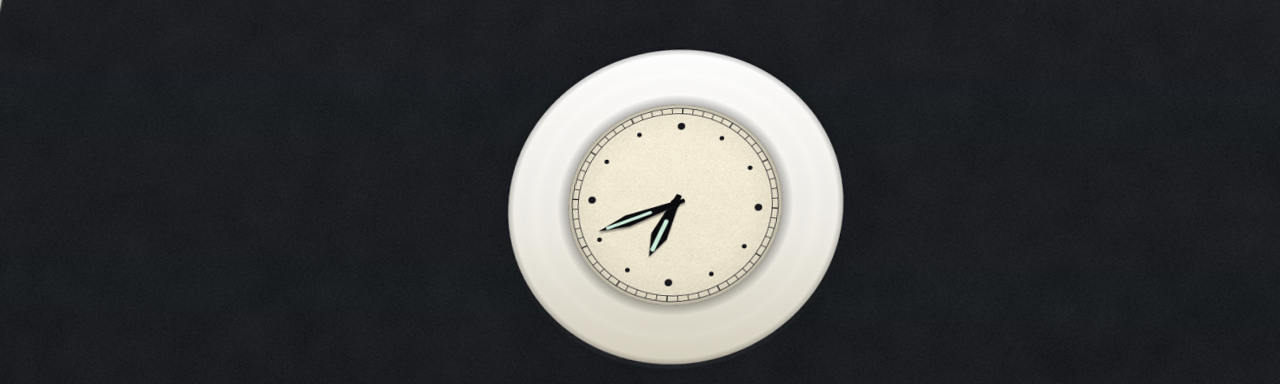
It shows 6 h 41 min
